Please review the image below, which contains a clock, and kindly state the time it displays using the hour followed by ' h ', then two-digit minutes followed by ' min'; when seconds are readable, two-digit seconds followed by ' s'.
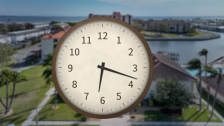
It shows 6 h 18 min
